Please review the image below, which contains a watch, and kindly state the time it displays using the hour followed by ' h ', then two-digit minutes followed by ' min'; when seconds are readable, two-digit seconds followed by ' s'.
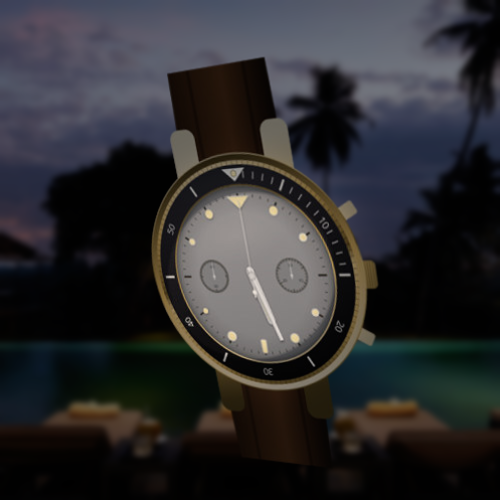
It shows 5 h 27 min
